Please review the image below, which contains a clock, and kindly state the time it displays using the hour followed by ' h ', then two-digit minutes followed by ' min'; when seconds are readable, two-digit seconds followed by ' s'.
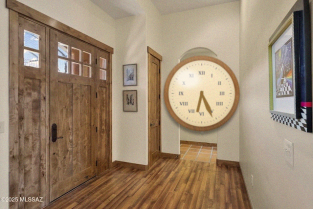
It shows 6 h 26 min
